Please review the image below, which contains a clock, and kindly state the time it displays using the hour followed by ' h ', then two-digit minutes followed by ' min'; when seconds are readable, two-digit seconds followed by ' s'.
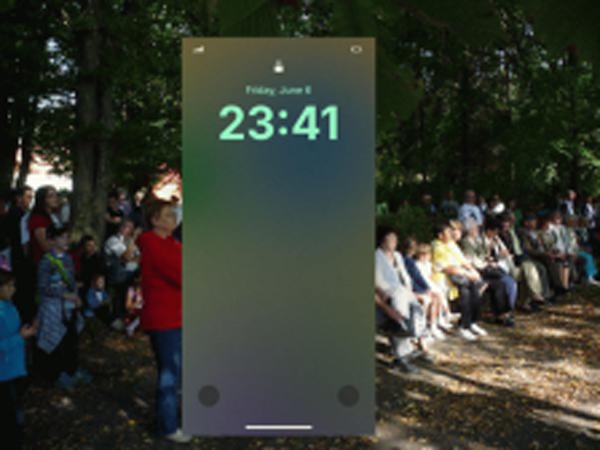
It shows 23 h 41 min
